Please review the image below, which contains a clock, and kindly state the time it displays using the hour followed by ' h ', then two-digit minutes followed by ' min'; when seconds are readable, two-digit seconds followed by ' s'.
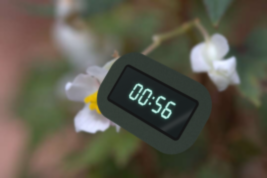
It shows 0 h 56 min
